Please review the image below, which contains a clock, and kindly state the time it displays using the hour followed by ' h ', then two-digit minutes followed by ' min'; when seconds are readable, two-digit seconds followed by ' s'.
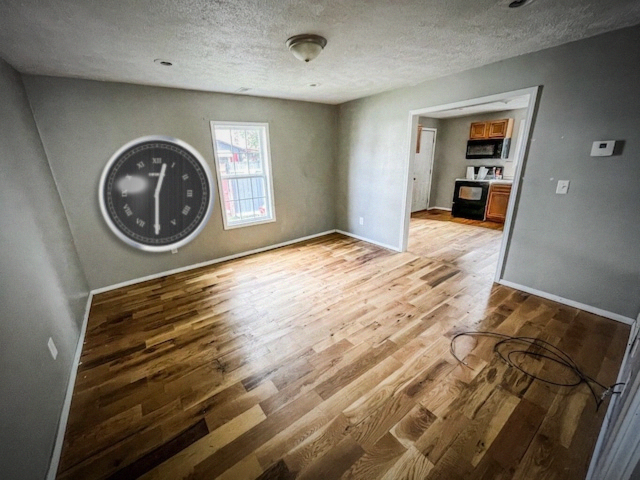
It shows 12 h 30 min
